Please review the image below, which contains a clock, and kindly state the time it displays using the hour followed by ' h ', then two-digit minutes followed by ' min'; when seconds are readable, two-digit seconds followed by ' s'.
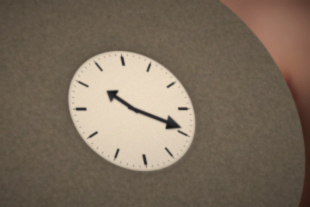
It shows 10 h 19 min
